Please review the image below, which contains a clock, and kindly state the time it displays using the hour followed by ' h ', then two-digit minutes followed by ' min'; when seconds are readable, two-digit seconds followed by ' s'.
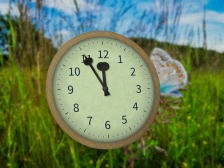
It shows 11 h 55 min
